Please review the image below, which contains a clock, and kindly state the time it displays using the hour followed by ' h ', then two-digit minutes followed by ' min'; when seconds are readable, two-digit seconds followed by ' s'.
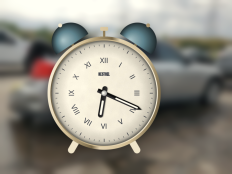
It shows 6 h 19 min
